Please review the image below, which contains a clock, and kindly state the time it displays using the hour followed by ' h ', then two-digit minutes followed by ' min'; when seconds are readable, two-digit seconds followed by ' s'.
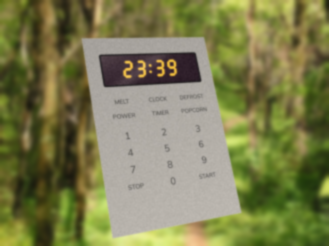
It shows 23 h 39 min
